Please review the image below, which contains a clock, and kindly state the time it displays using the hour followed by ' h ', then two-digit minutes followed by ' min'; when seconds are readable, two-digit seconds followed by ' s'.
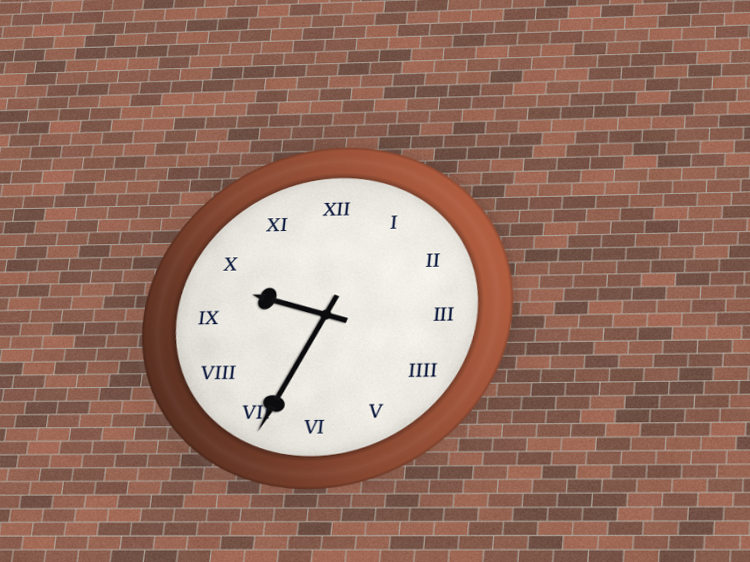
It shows 9 h 34 min
